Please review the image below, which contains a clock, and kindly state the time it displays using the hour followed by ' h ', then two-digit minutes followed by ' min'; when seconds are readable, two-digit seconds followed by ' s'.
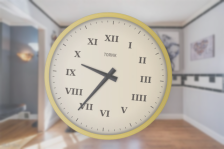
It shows 9 h 36 min
